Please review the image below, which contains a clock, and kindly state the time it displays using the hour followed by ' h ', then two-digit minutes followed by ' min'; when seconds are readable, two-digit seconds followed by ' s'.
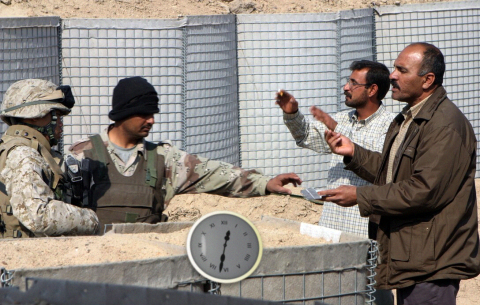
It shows 12 h 32 min
